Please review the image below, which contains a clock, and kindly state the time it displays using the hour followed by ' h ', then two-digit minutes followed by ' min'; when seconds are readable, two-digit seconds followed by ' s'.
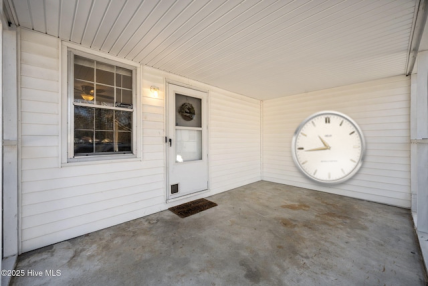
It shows 10 h 44 min
